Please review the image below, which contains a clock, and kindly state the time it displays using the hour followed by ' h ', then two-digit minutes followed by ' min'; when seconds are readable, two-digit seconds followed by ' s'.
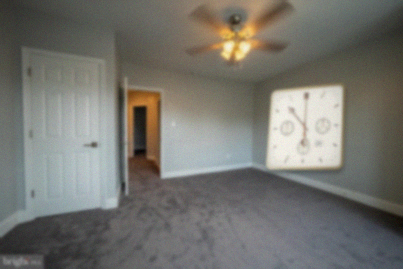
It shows 5 h 53 min
